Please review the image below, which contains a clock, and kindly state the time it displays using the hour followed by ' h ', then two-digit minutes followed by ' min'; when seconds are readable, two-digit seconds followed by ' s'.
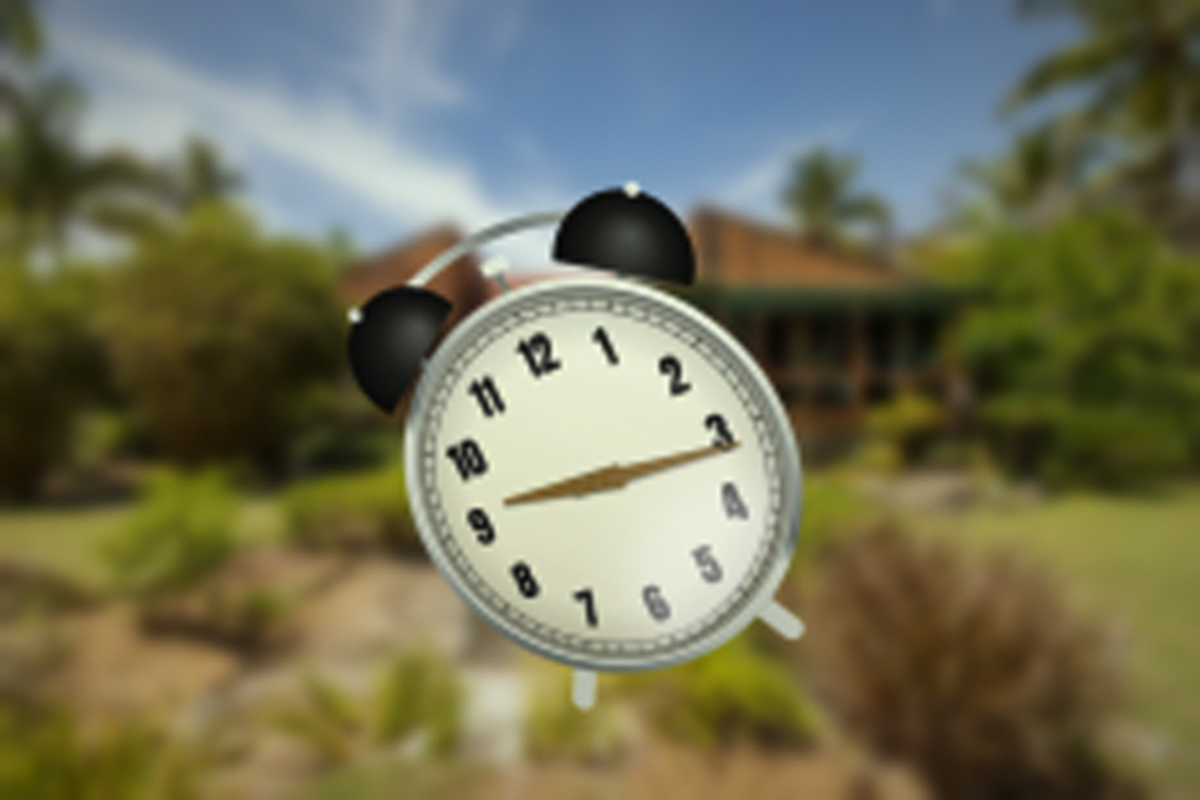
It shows 9 h 16 min
